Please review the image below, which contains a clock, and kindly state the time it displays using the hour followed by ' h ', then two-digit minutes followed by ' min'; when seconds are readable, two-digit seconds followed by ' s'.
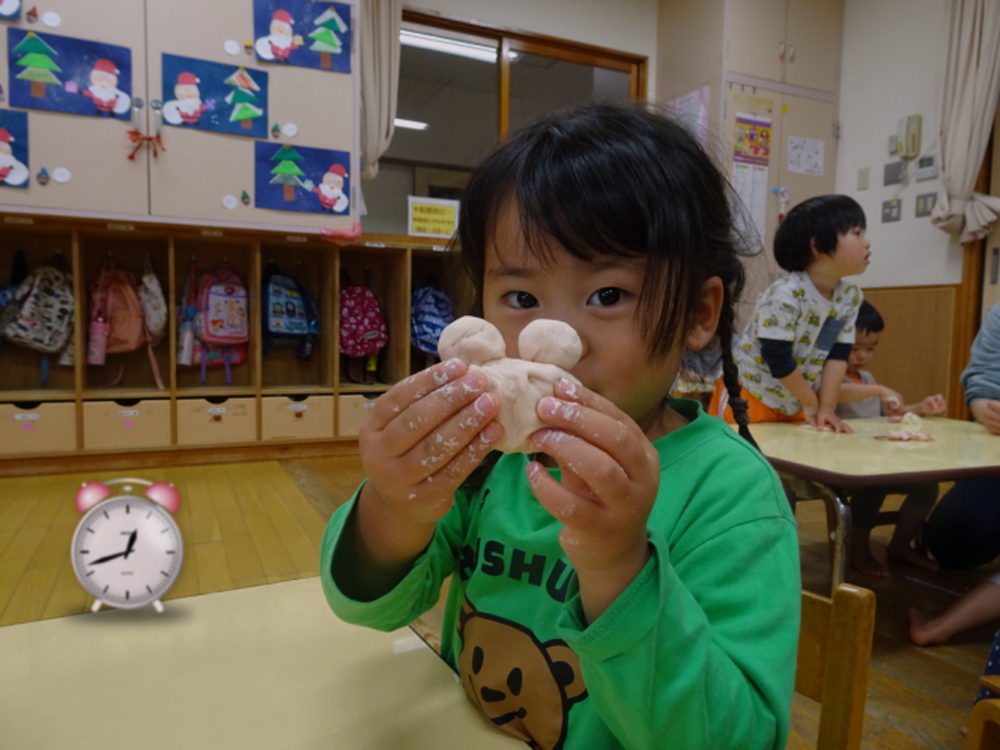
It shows 12 h 42 min
